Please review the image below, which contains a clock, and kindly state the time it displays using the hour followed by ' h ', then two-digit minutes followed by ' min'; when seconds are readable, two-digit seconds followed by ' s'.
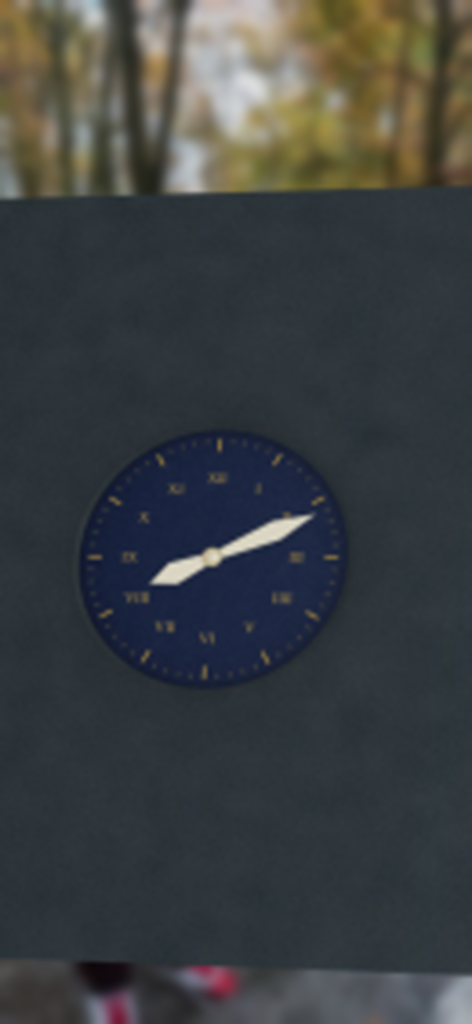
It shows 8 h 11 min
